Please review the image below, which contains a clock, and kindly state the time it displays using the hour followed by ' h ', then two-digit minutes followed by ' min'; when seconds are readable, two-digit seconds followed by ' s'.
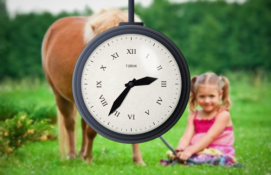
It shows 2 h 36 min
